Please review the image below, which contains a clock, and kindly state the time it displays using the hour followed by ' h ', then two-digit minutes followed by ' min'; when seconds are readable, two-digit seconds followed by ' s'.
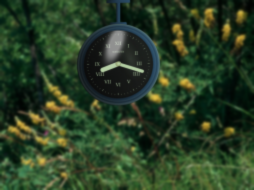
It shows 8 h 18 min
